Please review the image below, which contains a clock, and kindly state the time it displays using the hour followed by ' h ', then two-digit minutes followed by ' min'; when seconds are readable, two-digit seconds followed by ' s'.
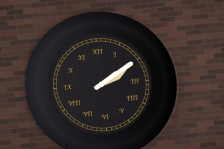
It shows 2 h 10 min
